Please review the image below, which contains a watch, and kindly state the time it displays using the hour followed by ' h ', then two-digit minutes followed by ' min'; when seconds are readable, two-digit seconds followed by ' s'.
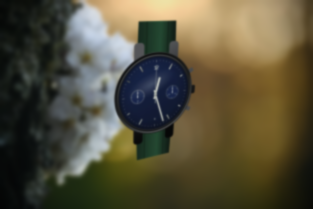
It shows 12 h 27 min
